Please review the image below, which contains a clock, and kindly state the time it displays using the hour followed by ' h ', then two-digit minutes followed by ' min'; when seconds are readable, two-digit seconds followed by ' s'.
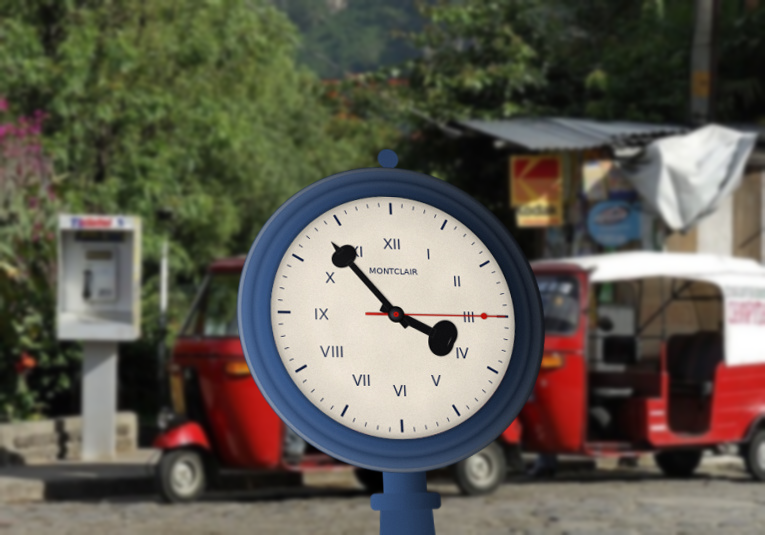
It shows 3 h 53 min 15 s
